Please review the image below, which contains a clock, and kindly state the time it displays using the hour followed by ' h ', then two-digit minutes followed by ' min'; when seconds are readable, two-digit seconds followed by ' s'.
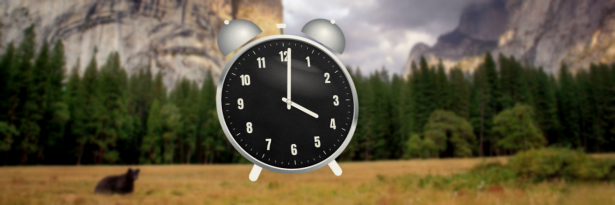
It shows 4 h 01 min
